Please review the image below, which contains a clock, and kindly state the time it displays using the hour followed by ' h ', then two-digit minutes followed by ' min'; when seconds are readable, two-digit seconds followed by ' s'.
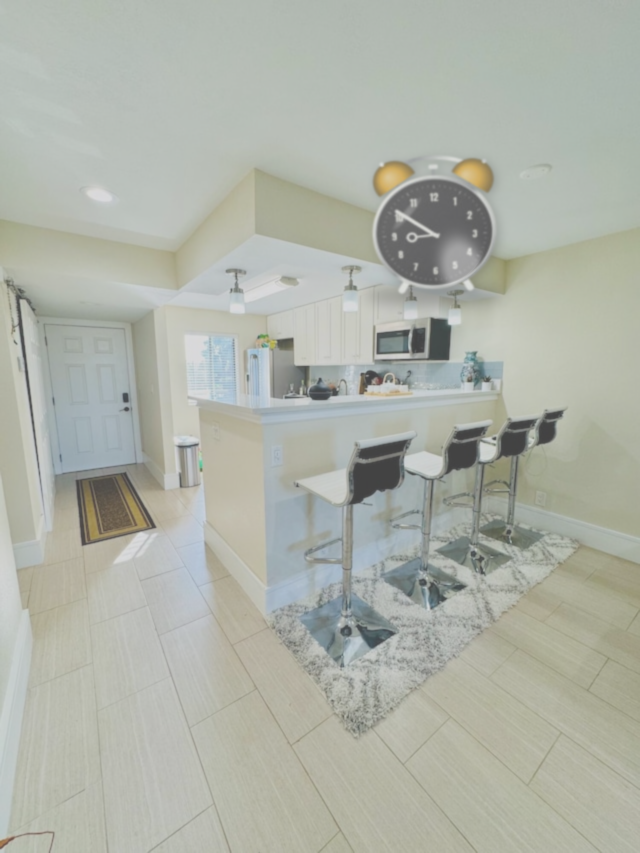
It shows 8 h 51 min
